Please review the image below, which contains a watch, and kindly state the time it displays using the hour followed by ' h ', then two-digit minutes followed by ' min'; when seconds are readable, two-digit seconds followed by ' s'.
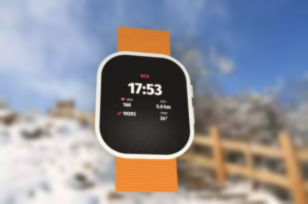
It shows 17 h 53 min
